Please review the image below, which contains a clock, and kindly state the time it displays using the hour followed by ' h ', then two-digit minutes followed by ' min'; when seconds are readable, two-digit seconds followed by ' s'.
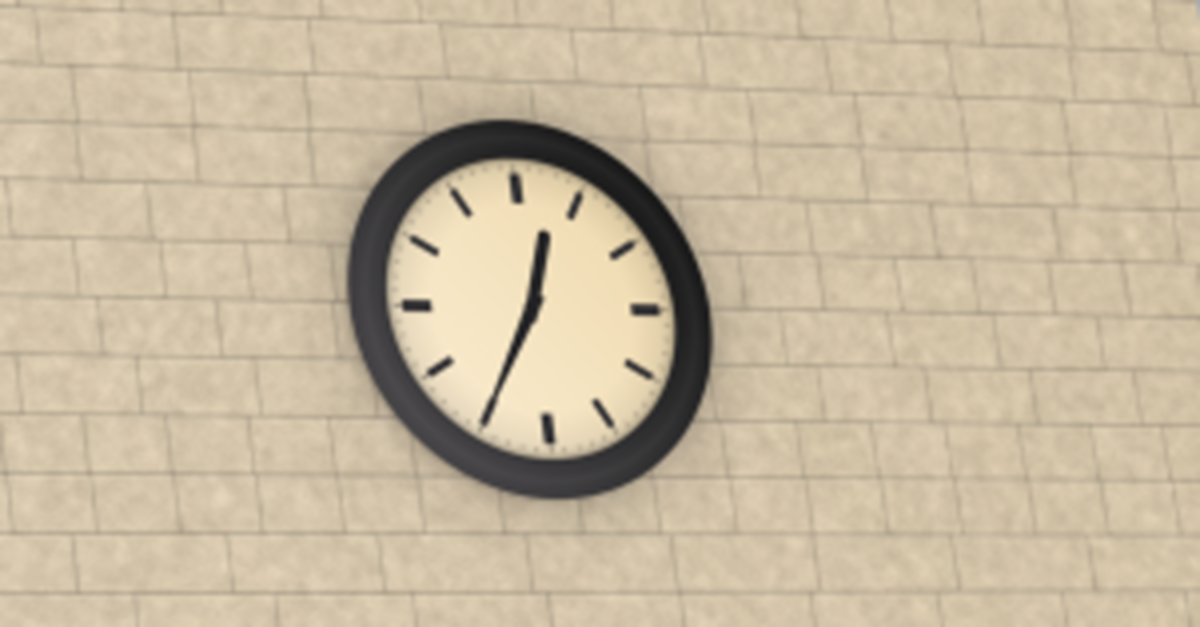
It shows 12 h 35 min
